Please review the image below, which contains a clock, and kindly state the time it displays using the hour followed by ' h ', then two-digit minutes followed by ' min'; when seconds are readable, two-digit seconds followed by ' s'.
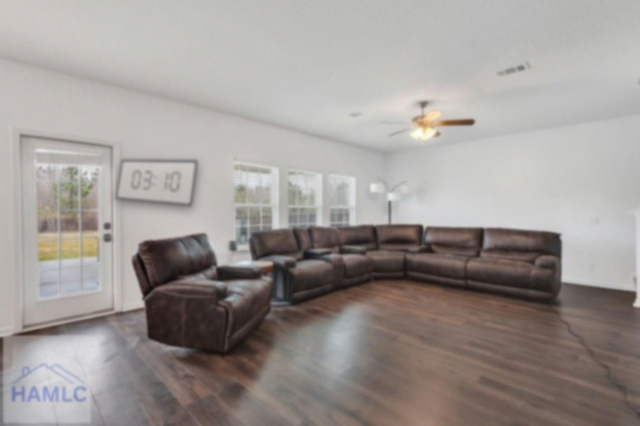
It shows 3 h 10 min
